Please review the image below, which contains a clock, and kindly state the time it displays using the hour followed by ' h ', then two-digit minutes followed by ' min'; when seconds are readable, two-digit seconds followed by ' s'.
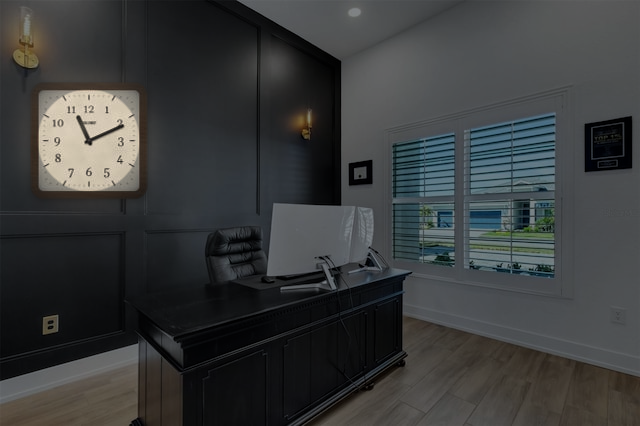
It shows 11 h 11 min
